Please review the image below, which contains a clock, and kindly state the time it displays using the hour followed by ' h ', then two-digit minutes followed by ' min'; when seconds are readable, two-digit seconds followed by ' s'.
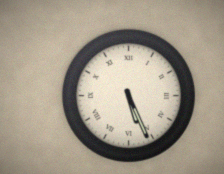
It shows 5 h 26 min
